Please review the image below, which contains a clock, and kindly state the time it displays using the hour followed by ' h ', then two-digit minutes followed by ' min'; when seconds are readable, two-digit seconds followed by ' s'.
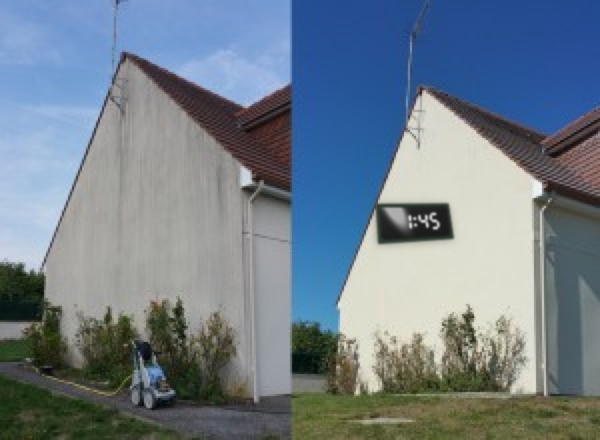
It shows 1 h 45 min
